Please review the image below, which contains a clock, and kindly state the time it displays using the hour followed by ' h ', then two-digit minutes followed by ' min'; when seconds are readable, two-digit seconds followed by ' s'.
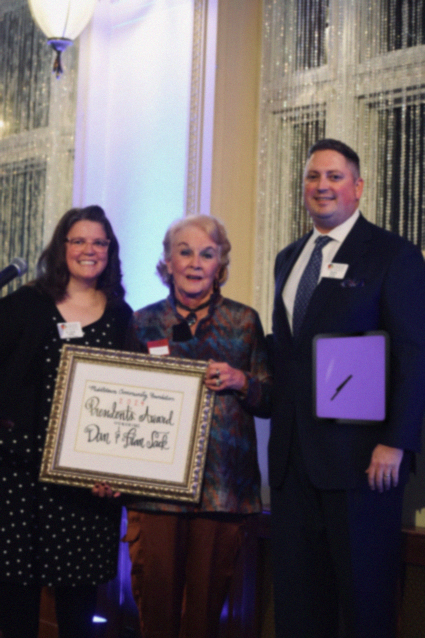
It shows 7 h 37 min
